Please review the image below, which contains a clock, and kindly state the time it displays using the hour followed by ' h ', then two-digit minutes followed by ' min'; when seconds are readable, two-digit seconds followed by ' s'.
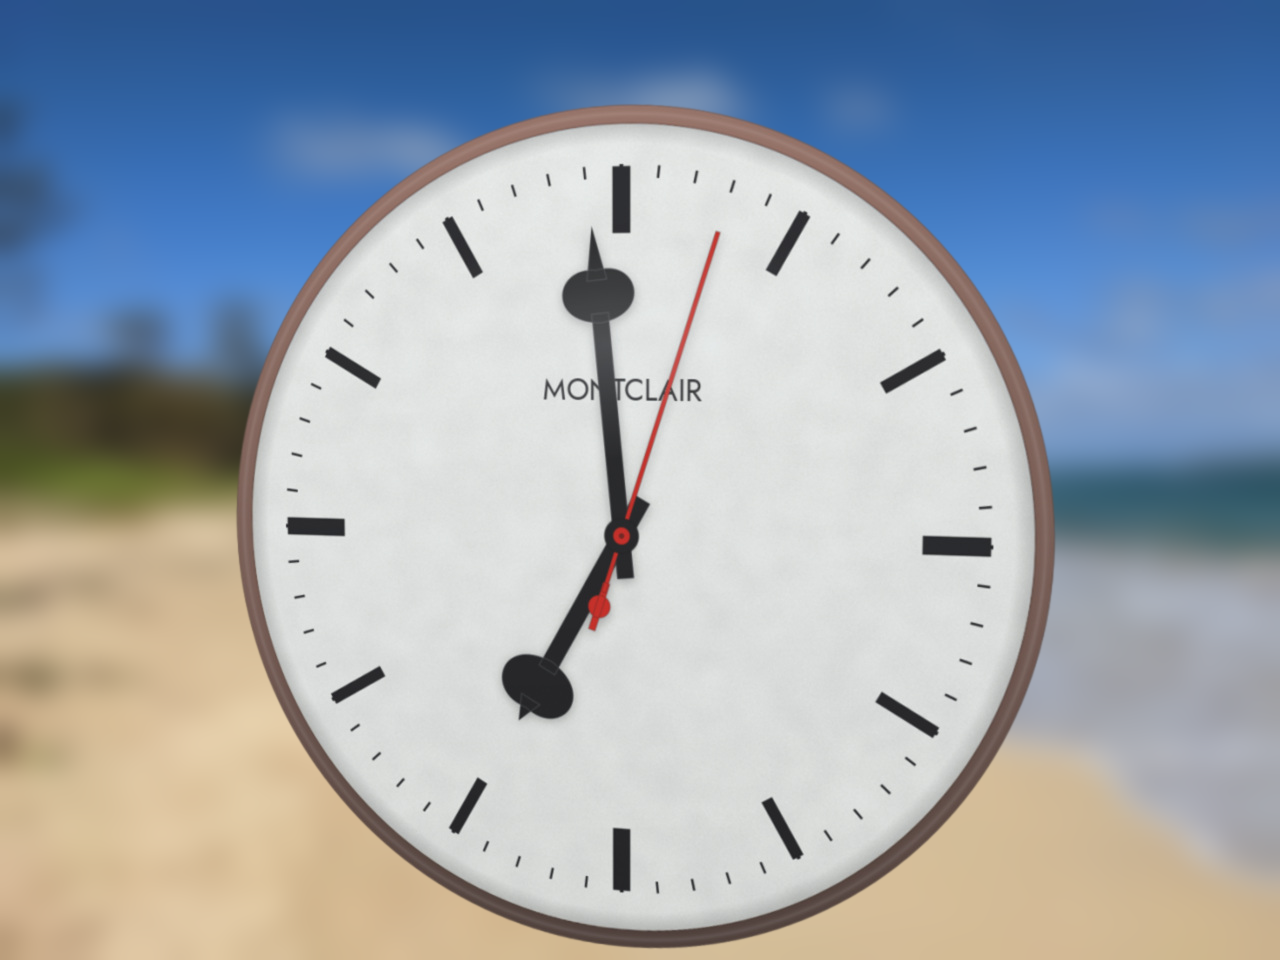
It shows 6 h 59 min 03 s
